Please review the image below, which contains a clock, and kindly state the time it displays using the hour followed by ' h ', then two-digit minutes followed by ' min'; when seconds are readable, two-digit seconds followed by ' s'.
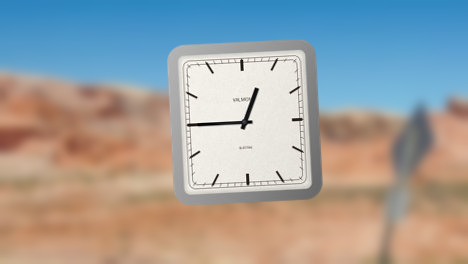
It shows 12 h 45 min
